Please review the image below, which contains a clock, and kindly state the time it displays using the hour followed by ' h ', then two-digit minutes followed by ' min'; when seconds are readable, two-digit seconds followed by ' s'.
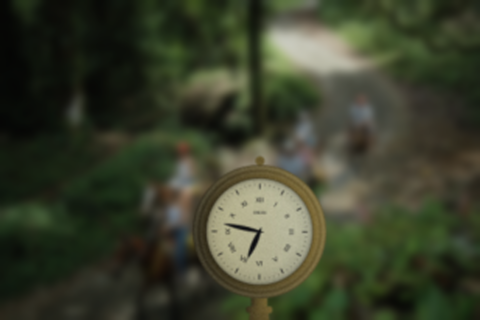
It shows 6 h 47 min
